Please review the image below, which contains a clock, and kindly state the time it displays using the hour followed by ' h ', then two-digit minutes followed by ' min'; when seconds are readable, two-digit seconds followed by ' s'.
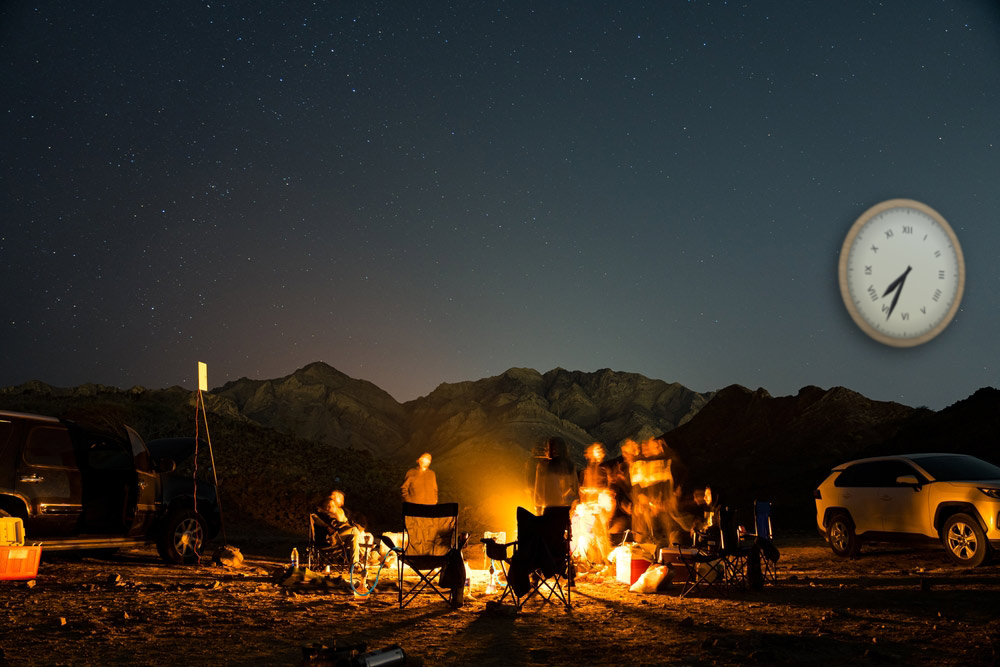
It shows 7 h 34 min
